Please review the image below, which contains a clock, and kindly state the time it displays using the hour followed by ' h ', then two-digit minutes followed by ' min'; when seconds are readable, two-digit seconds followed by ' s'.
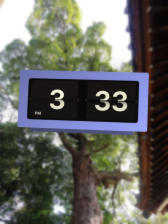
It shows 3 h 33 min
